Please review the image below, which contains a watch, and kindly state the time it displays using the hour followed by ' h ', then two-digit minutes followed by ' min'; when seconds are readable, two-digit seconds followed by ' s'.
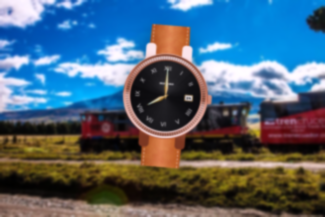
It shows 8 h 00 min
